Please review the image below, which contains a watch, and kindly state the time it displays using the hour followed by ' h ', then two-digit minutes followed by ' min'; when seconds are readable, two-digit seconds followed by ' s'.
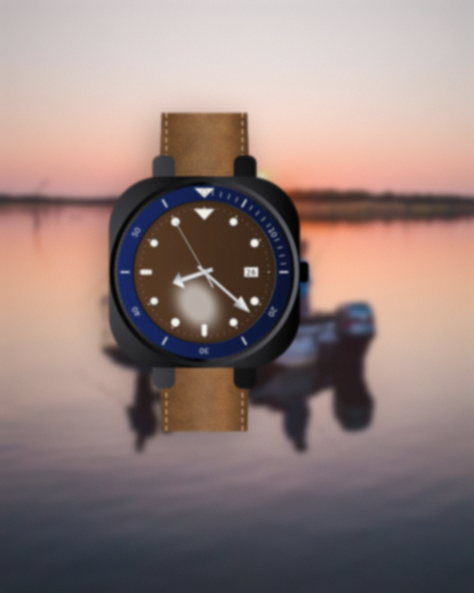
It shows 8 h 21 min 55 s
